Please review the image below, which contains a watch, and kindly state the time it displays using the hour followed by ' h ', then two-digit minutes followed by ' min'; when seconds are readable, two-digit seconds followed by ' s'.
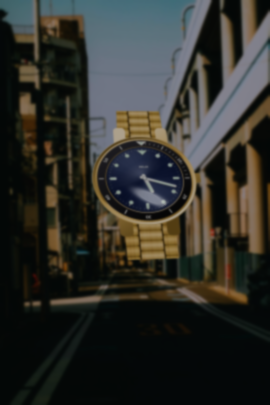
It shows 5 h 18 min
